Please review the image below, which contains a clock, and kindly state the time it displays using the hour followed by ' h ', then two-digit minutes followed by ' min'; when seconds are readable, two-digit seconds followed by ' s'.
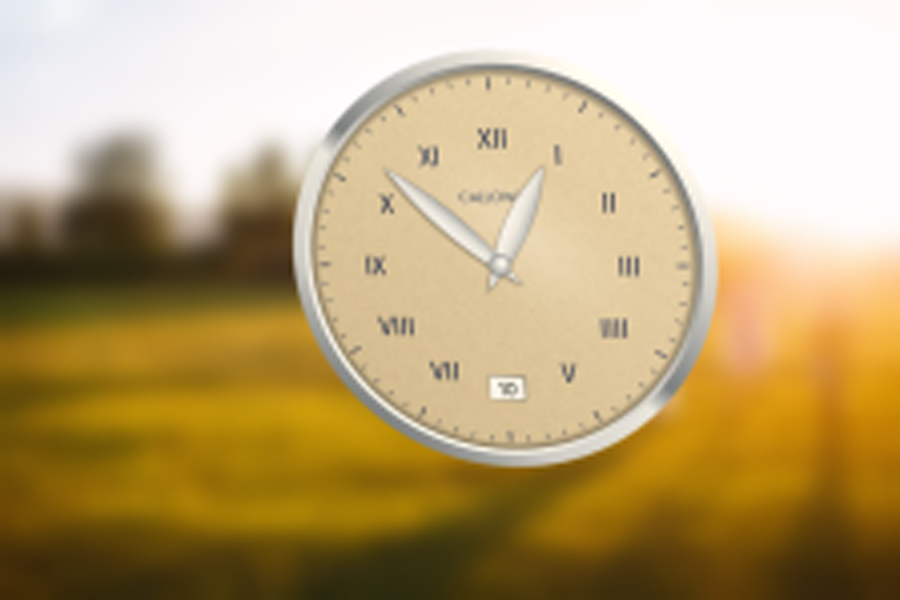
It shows 12 h 52 min
